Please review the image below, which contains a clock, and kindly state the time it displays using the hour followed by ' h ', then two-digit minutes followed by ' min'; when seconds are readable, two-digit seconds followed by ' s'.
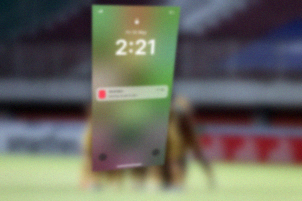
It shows 2 h 21 min
